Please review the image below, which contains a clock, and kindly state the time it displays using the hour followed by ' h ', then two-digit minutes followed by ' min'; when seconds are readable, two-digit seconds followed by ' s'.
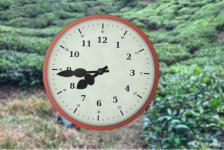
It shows 7 h 44 min
